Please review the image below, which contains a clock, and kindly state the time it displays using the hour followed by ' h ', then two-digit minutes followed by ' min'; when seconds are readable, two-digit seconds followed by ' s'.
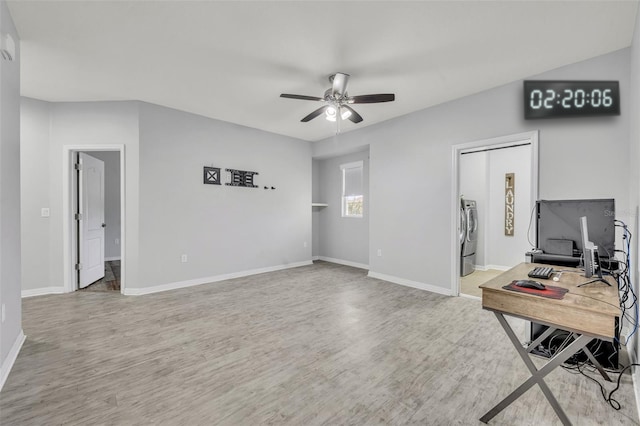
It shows 2 h 20 min 06 s
